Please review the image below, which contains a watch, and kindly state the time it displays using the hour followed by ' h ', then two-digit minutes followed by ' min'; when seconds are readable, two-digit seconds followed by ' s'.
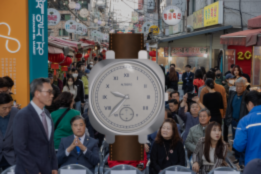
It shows 9 h 37 min
